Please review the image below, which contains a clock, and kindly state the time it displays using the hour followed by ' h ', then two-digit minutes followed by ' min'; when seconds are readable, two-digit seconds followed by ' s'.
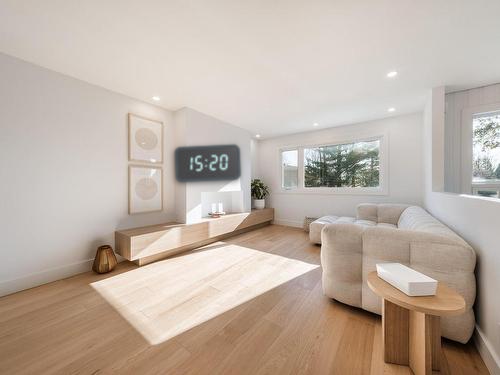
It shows 15 h 20 min
